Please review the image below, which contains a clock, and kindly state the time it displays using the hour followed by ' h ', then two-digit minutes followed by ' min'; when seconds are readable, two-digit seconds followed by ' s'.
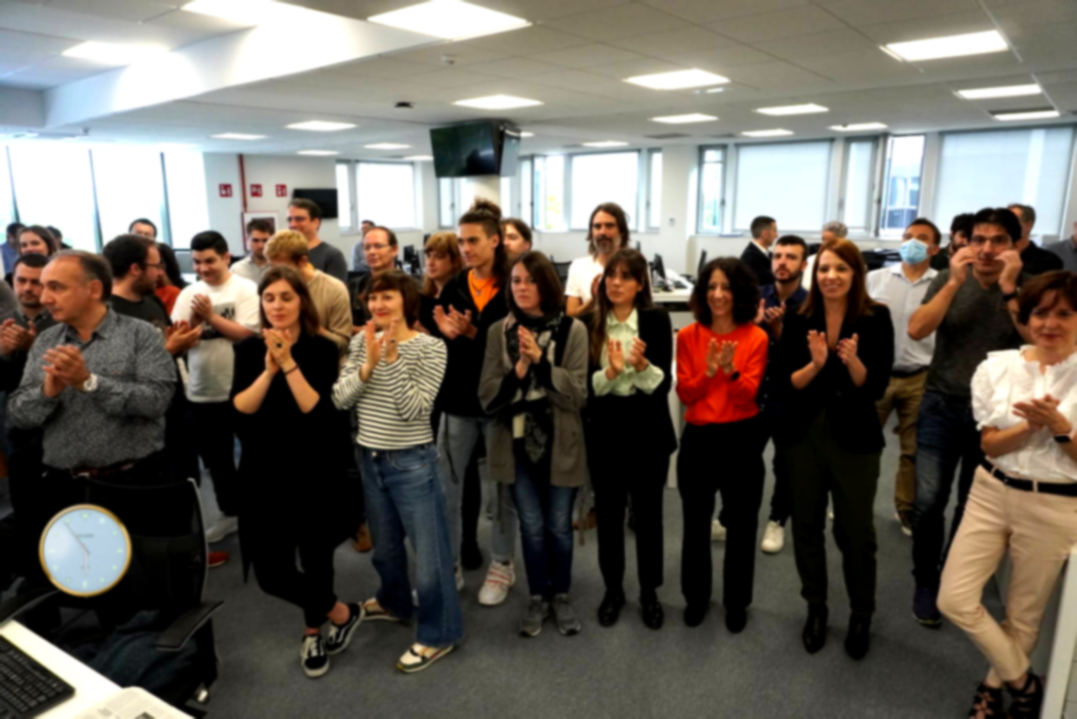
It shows 5 h 54 min
